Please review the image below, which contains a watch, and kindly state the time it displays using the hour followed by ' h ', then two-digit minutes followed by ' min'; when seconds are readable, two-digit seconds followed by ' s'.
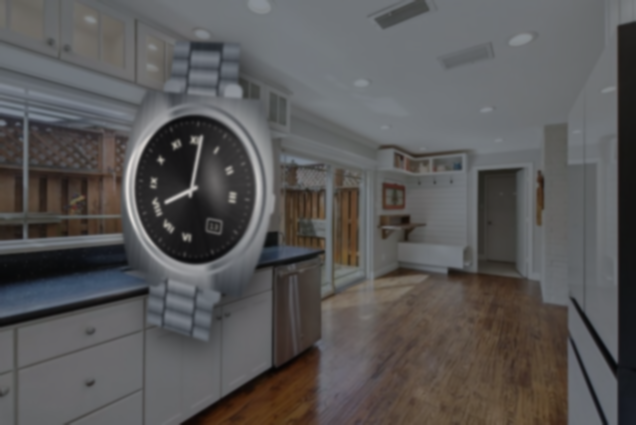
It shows 8 h 01 min
